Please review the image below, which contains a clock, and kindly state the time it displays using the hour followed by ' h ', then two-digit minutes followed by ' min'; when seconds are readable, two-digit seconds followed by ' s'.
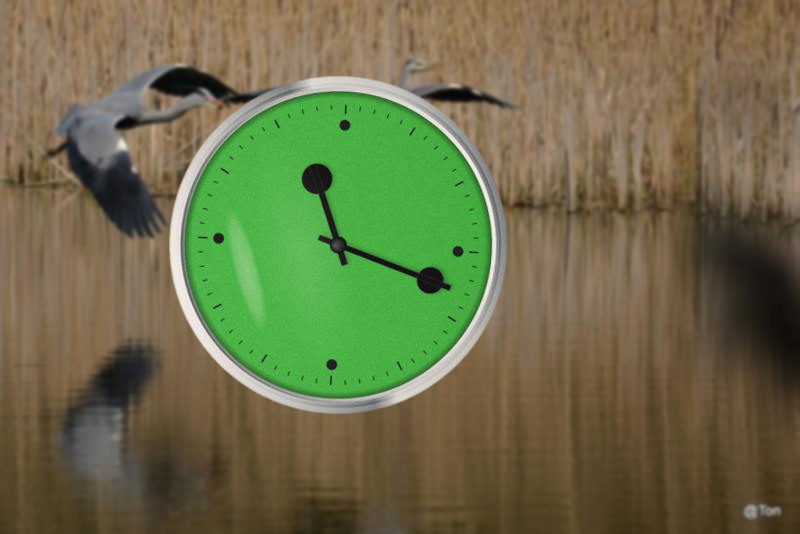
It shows 11 h 18 min
